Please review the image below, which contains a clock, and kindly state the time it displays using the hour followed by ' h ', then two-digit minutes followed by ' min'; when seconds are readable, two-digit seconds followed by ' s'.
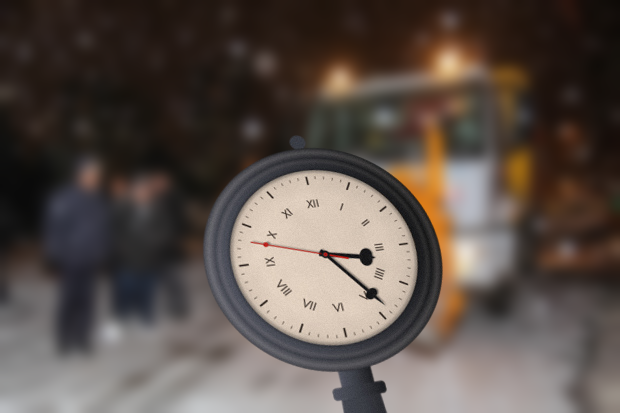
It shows 3 h 23 min 48 s
